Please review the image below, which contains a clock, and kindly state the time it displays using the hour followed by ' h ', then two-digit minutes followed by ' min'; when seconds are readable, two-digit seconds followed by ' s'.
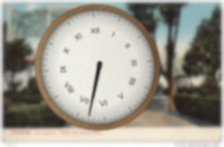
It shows 6 h 33 min
